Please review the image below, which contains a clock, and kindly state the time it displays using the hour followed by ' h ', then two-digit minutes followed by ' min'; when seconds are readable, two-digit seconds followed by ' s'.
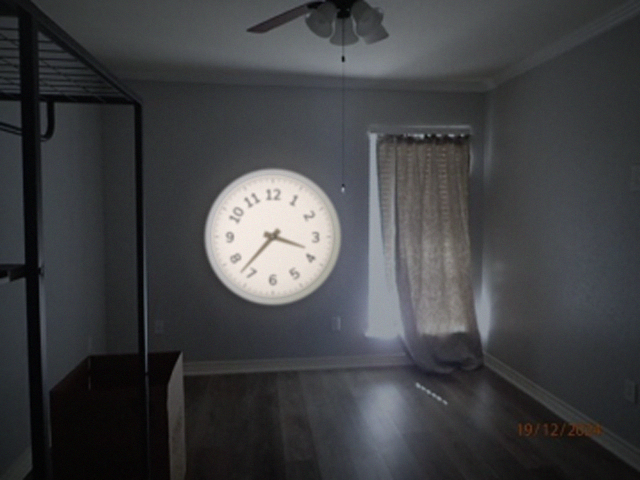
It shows 3 h 37 min
